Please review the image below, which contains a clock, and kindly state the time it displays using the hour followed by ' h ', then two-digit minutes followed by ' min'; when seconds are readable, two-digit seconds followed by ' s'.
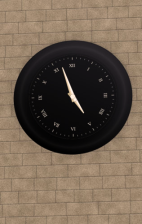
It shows 4 h 57 min
